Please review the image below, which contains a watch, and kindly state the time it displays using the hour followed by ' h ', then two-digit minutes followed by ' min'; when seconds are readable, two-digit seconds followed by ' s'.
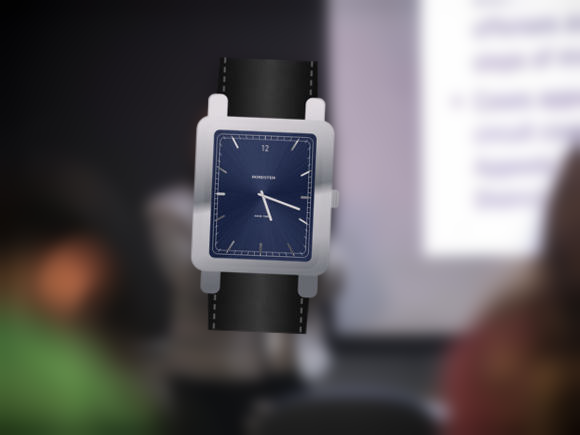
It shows 5 h 18 min
